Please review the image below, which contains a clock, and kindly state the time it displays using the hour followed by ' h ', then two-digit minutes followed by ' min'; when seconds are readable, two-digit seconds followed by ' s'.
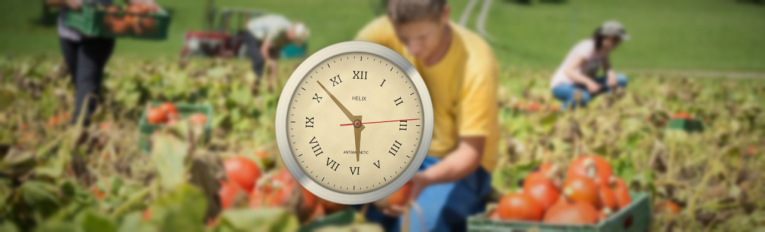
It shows 5 h 52 min 14 s
